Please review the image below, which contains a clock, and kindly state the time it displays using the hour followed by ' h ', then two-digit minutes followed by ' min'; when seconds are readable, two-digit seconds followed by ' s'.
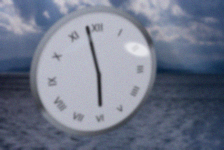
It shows 5 h 58 min
